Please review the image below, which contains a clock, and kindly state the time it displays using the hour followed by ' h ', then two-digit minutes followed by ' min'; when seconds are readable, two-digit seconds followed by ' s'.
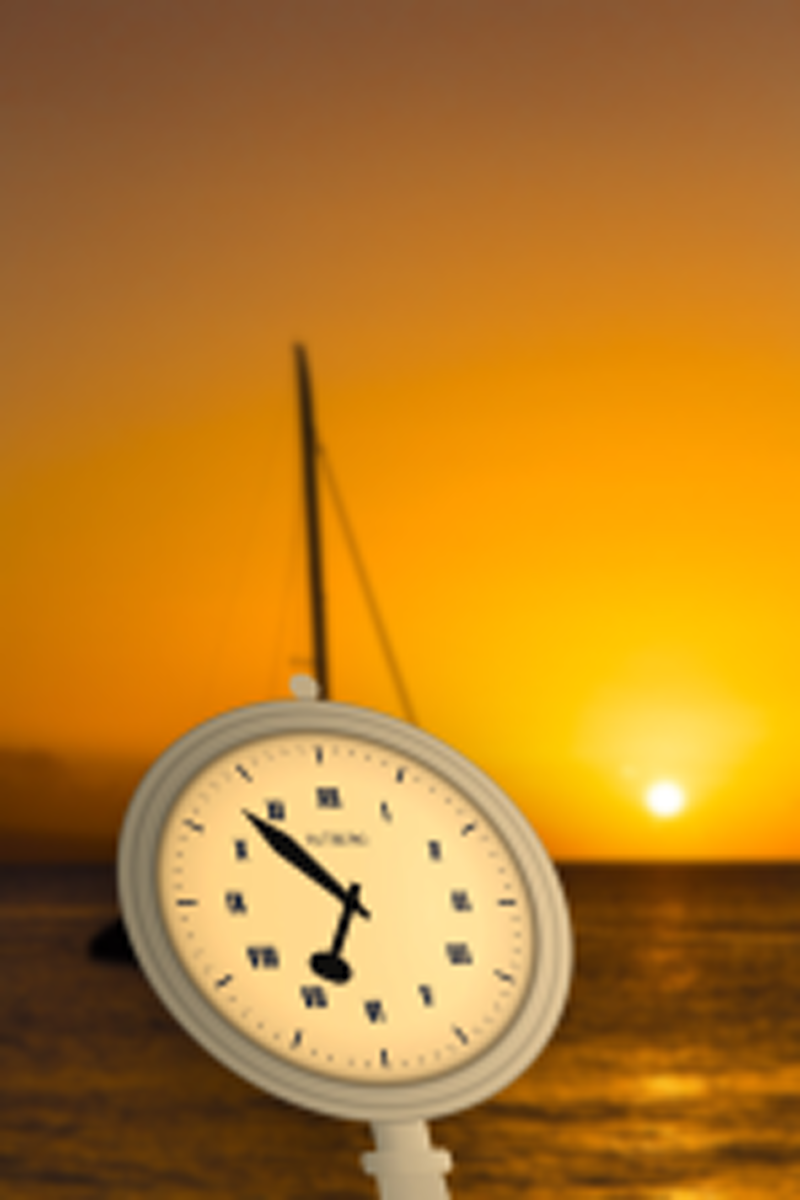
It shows 6 h 53 min
